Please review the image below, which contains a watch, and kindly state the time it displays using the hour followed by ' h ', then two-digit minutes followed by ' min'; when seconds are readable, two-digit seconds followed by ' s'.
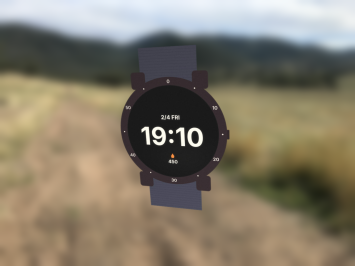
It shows 19 h 10 min
